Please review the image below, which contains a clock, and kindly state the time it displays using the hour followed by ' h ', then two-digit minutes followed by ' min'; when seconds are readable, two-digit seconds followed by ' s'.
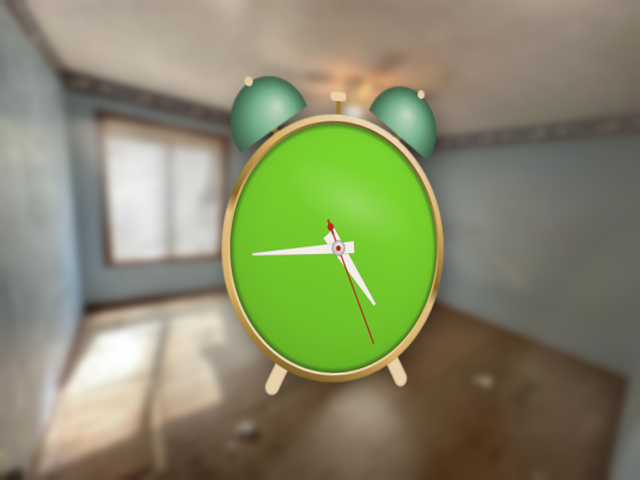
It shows 4 h 44 min 26 s
